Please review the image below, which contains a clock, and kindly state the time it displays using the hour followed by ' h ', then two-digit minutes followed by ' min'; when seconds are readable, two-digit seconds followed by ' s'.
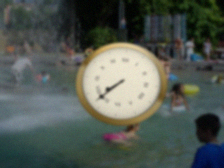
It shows 7 h 37 min
